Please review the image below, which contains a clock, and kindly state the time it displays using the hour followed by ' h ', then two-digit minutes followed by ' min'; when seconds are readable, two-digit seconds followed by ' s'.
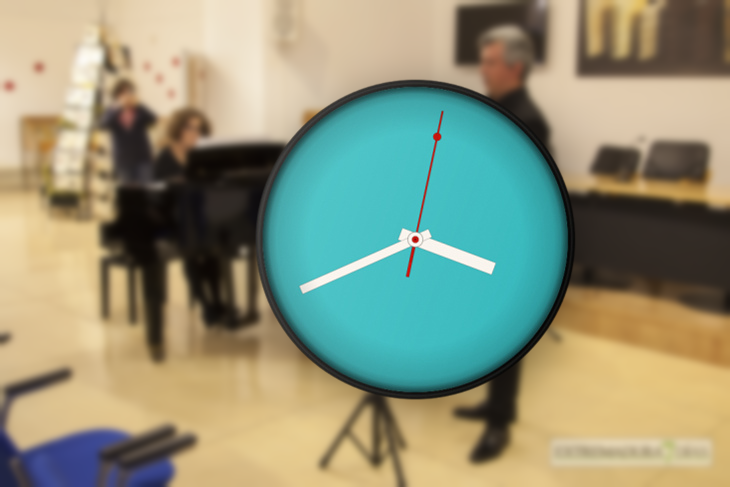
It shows 3 h 41 min 02 s
